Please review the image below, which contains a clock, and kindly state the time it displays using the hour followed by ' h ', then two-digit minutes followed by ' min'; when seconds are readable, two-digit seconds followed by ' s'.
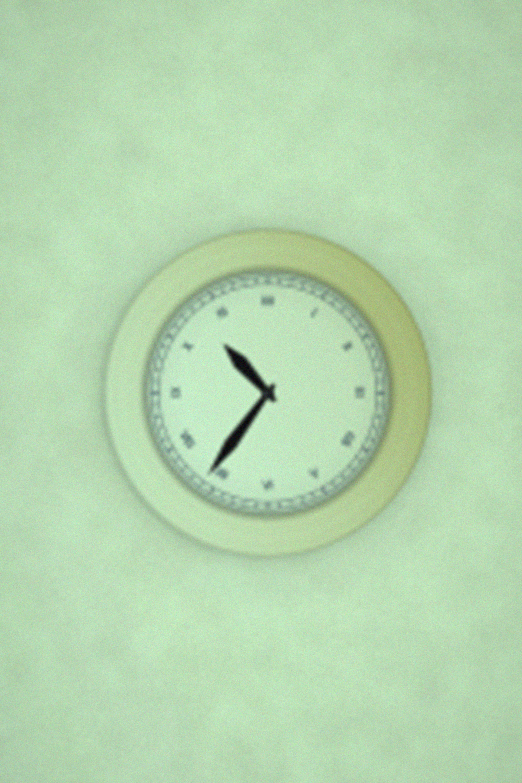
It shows 10 h 36 min
